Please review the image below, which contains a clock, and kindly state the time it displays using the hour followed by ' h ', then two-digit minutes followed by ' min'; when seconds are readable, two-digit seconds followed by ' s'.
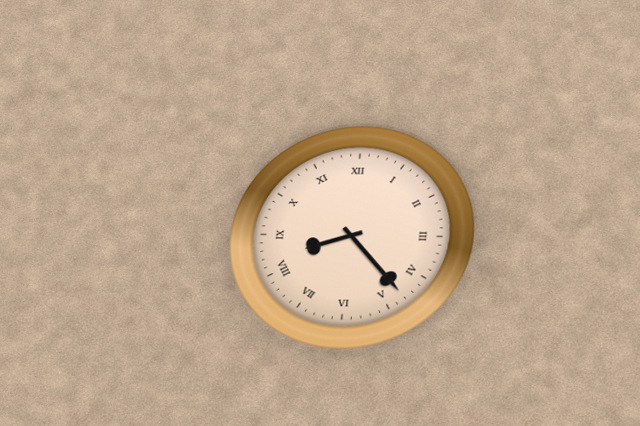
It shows 8 h 23 min
